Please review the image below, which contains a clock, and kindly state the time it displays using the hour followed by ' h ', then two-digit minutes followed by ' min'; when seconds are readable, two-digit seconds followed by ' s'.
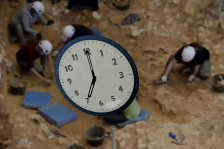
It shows 7 h 00 min
